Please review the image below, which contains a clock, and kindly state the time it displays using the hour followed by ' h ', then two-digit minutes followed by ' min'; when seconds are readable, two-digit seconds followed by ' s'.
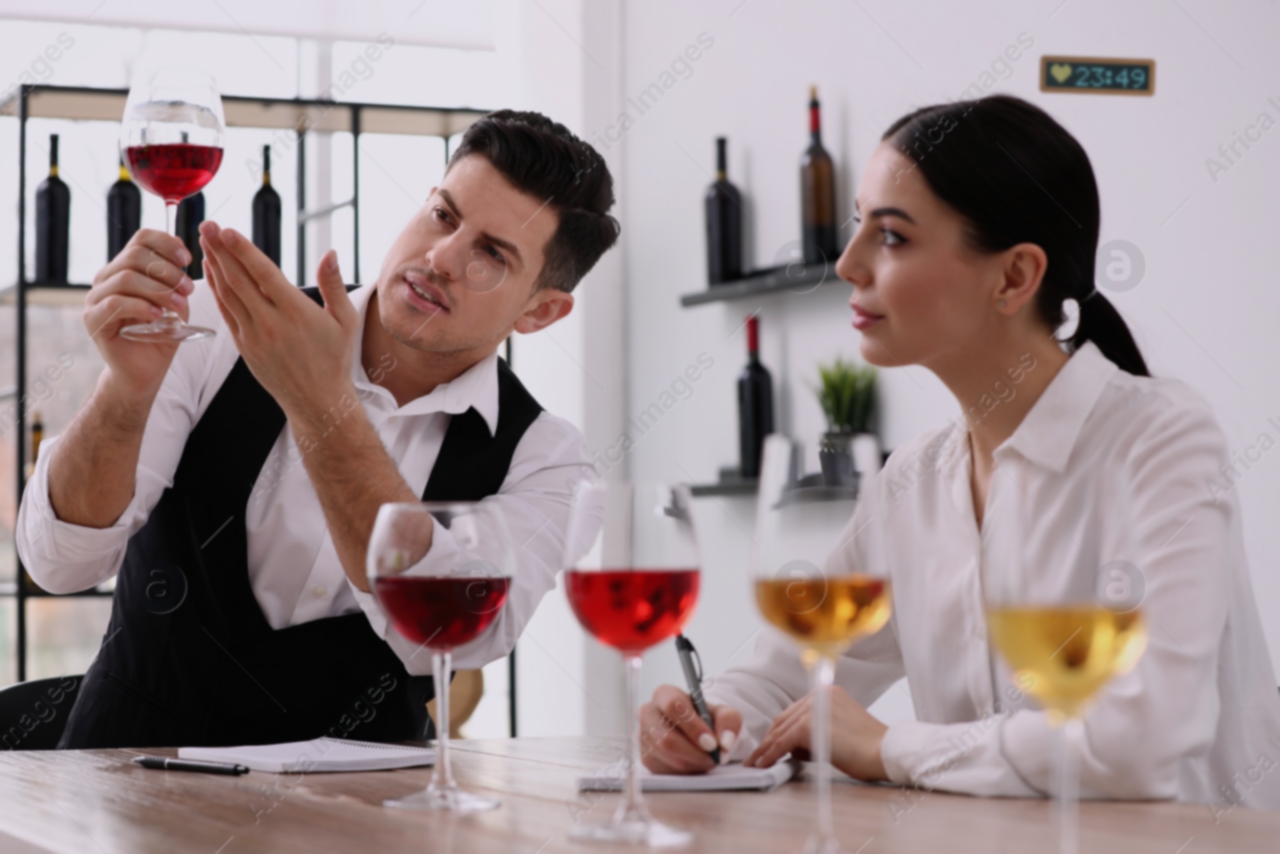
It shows 23 h 49 min
